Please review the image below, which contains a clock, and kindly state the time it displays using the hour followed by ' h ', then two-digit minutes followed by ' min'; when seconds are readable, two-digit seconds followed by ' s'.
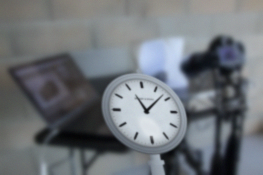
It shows 11 h 08 min
